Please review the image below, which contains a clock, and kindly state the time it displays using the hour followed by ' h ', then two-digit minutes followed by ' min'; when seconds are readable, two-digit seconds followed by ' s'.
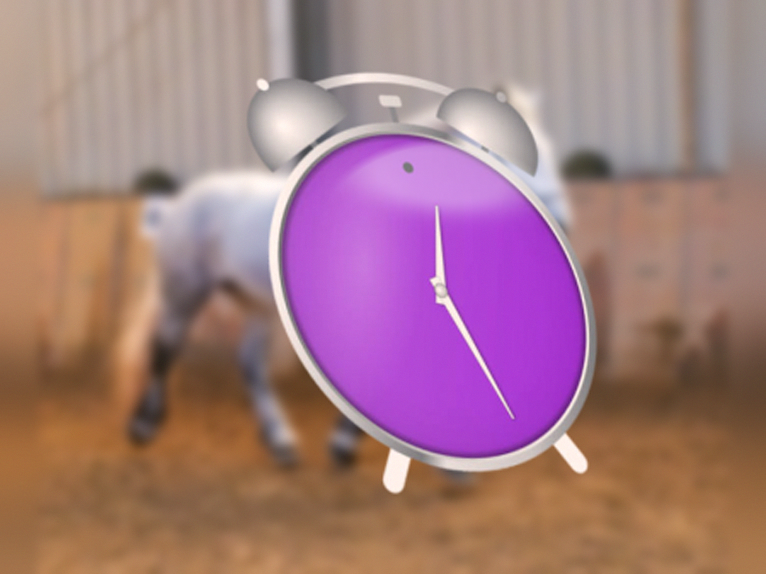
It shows 12 h 27 min
